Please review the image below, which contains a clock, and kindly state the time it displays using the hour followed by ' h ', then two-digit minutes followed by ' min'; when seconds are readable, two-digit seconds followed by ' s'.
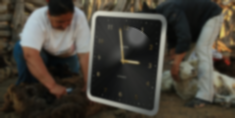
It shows 2 h 58 min
